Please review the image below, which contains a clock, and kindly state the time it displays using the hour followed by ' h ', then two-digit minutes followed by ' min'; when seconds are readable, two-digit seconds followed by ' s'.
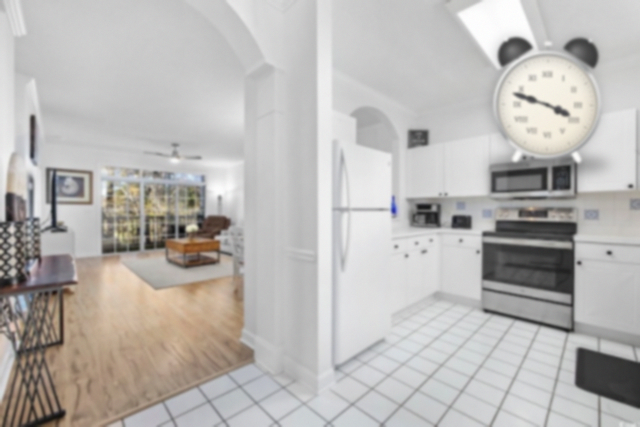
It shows 3 h 48 min
